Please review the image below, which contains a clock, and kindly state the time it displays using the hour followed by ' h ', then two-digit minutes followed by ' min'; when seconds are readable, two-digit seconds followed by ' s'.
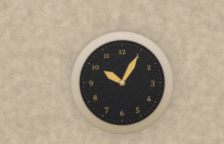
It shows 10 h 05 min
